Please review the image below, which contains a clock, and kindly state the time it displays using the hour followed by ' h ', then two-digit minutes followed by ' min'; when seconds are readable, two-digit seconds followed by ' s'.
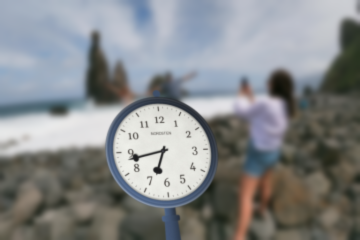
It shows 6 h 43 min
